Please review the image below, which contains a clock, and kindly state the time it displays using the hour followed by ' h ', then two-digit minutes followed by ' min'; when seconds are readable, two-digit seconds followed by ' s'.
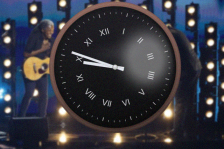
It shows 9 h 51 min
